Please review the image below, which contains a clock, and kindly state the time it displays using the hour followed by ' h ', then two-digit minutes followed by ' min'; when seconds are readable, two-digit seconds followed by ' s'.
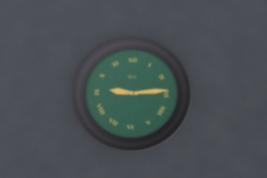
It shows 9 h 14 min
